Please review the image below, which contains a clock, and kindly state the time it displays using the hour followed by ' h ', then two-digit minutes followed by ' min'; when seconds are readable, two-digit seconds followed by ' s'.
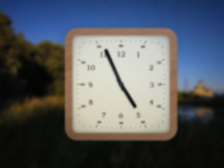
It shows 4 h 56 min
